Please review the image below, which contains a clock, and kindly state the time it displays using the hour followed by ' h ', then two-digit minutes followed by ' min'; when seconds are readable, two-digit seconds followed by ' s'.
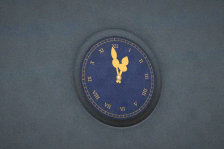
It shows 12 h 59 min
